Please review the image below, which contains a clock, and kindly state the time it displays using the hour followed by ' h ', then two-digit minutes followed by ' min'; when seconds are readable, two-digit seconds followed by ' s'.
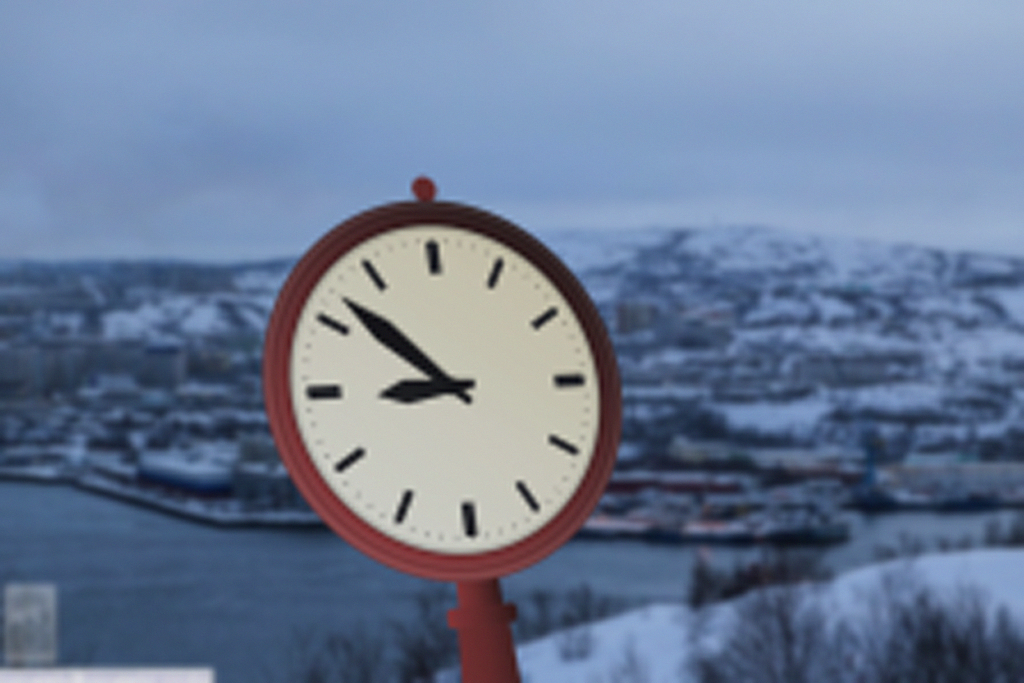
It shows 8 h 52 min
